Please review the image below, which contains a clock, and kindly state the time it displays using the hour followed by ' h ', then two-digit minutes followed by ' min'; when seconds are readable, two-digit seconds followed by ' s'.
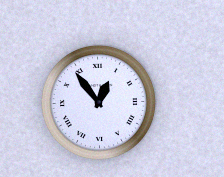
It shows 12 h 54 min
